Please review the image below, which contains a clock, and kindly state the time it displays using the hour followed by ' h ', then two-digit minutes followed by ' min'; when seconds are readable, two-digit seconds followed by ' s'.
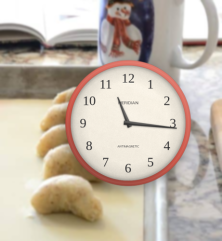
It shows 11 h 16 min
